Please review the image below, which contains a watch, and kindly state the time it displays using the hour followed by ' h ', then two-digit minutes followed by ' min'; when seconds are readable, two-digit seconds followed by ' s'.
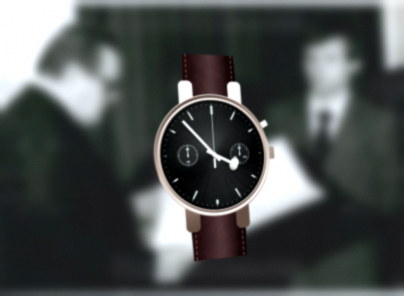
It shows 3 h 53 min
